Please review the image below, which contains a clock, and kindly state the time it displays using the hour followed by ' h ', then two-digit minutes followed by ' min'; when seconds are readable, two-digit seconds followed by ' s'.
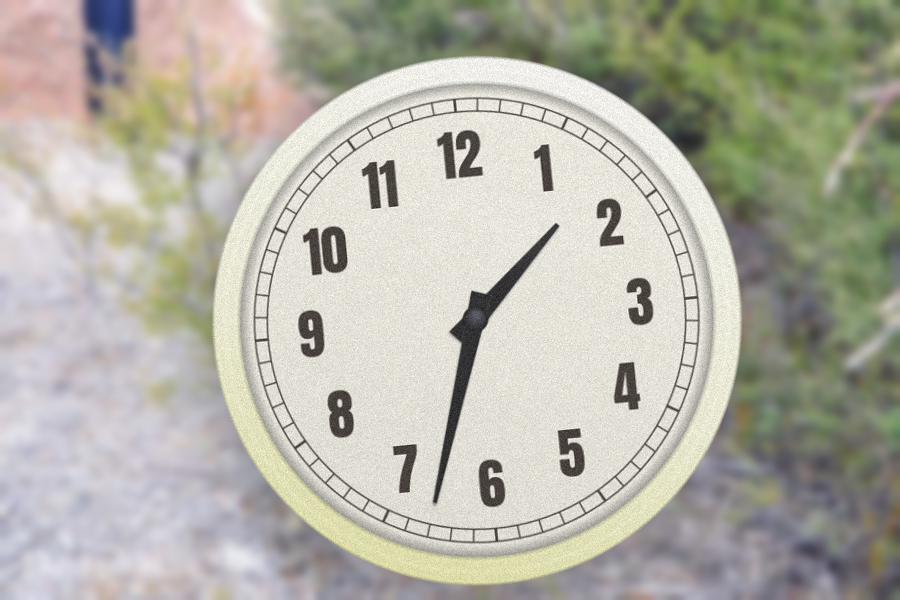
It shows 1 h 33 min
